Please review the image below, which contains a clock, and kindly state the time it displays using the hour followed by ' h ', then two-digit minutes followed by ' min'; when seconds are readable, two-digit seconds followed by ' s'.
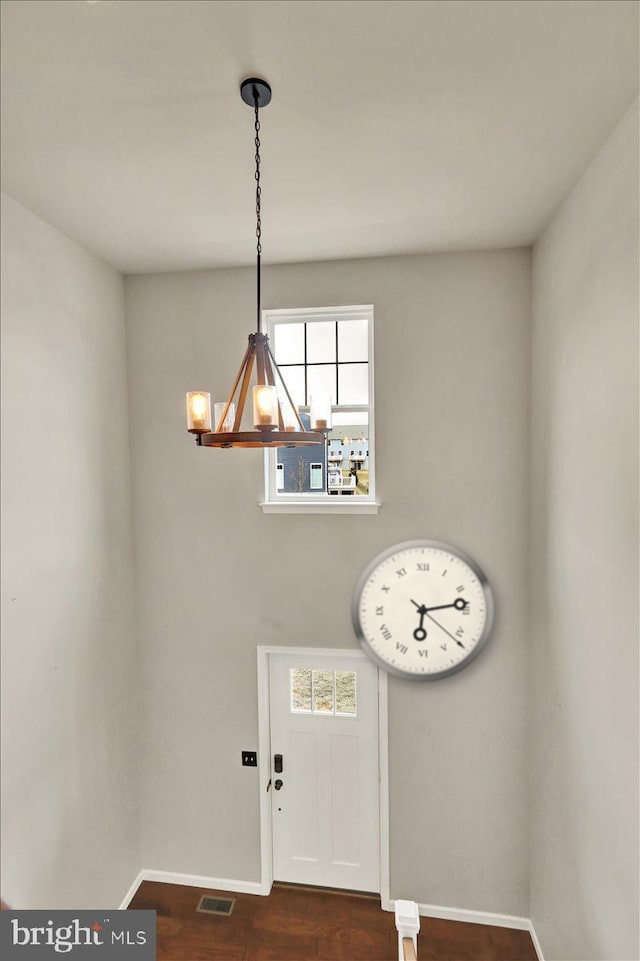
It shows 6 h 13 min 22 s
